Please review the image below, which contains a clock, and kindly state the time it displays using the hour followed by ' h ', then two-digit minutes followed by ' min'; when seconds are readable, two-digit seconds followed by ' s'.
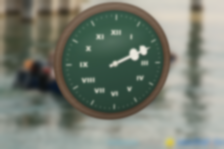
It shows 2 h 11 min
